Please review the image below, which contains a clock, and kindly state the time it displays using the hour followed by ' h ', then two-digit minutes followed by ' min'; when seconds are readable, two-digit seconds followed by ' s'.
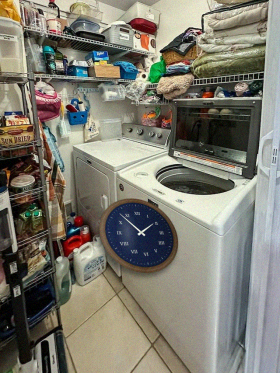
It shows 1 h 53 min
